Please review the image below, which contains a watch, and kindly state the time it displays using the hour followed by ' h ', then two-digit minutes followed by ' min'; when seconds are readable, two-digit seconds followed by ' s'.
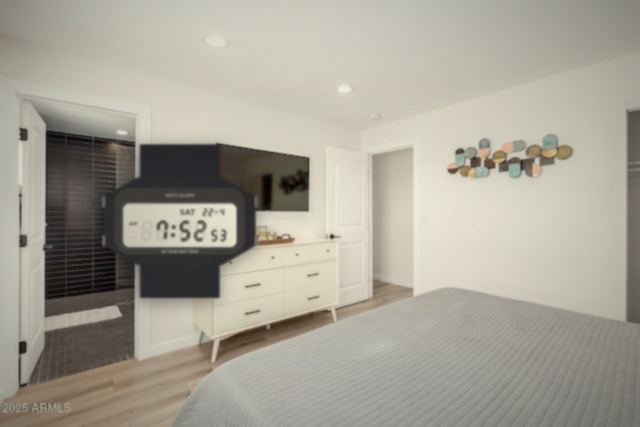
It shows 7 h 52 min 53 s
